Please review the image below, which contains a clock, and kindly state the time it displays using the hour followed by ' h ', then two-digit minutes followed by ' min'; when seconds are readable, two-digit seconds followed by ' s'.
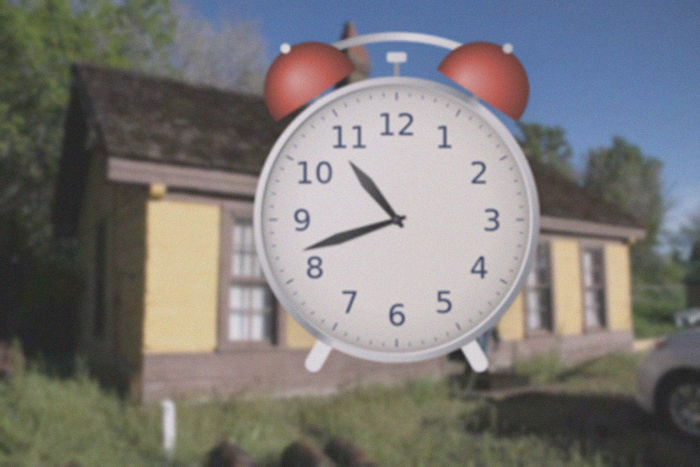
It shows 10 h 42 min
